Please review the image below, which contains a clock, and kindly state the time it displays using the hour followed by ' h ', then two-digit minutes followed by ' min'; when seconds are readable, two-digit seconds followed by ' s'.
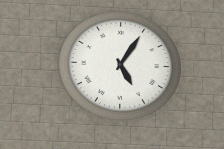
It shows 5 h 05 min
